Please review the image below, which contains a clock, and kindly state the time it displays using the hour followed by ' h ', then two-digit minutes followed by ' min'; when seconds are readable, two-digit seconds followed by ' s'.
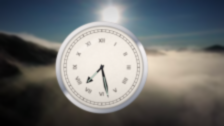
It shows 7 h 28 min
